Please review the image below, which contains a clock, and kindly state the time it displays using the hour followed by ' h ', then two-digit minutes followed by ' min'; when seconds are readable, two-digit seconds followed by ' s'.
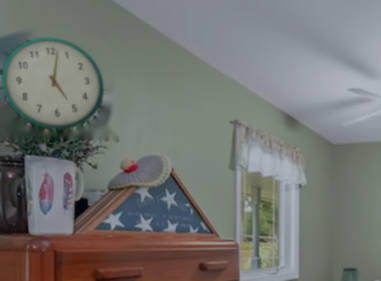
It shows 5 h 02 min
